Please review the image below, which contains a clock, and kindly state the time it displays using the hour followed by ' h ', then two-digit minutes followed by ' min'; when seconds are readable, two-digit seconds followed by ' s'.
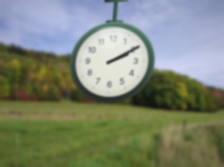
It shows 2 h 10 min
